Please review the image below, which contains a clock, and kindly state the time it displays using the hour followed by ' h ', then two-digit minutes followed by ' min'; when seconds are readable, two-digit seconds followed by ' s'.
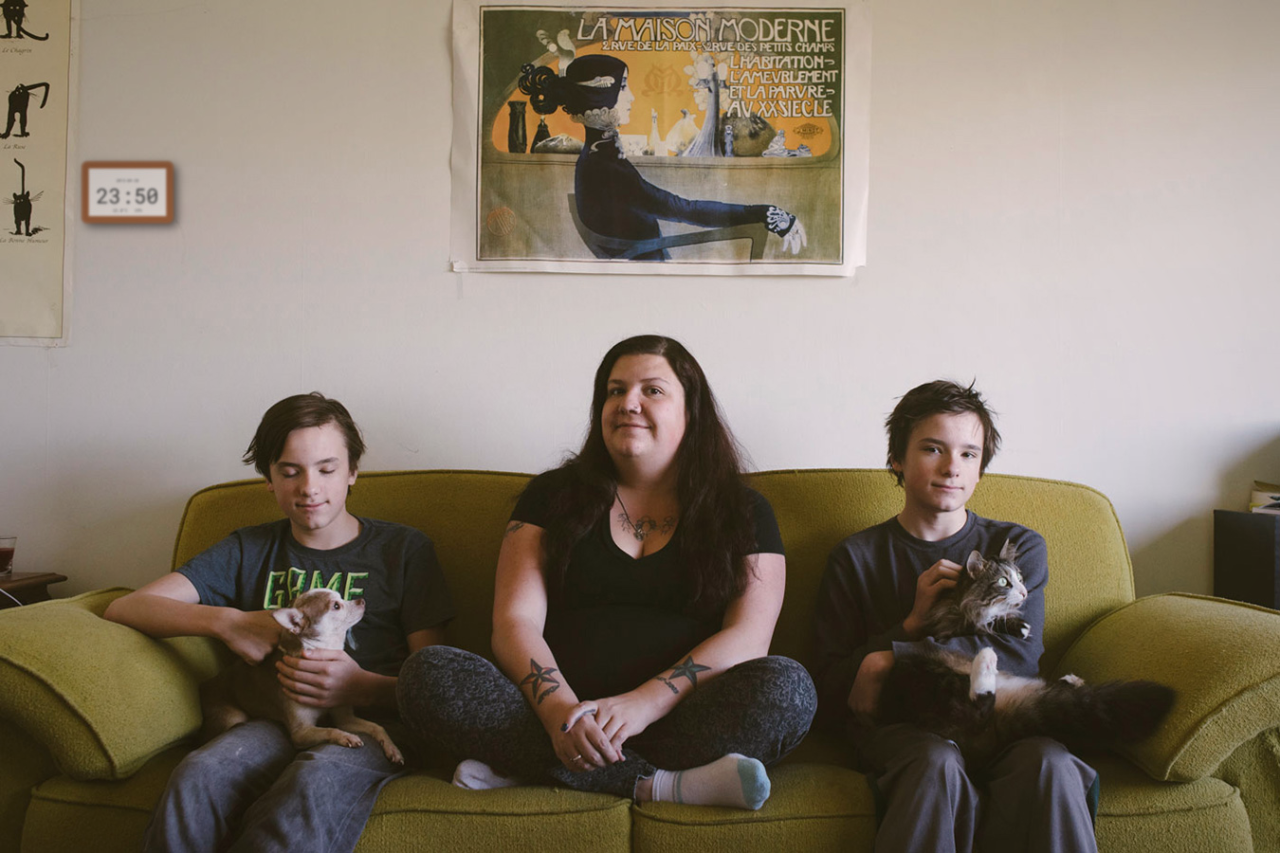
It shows 23 h 50 min
